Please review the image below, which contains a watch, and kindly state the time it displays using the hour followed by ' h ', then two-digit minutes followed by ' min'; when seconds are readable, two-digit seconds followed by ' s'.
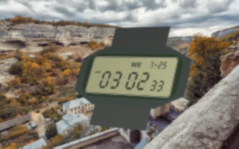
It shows 3 h 02 min 33 s
